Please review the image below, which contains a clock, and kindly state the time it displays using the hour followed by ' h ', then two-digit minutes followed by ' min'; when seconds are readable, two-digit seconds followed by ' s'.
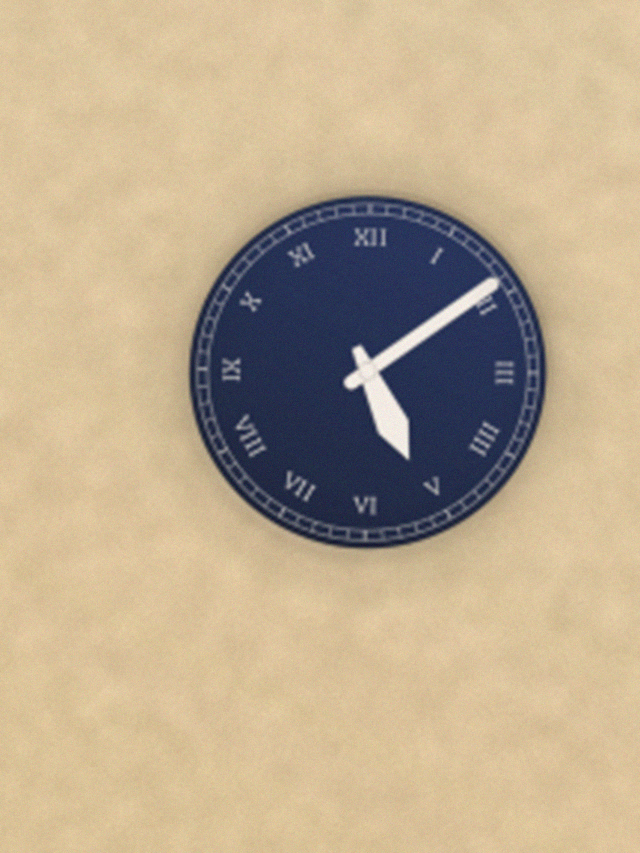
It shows 5 h 09 min
